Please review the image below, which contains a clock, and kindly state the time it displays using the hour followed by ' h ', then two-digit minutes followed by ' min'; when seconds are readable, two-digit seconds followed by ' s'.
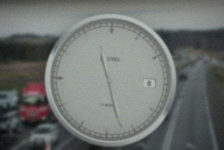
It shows 11 h 27 min
